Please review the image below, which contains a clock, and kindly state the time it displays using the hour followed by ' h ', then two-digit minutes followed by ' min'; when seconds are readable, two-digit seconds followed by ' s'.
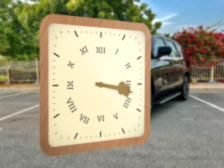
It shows 3 h 17 min
